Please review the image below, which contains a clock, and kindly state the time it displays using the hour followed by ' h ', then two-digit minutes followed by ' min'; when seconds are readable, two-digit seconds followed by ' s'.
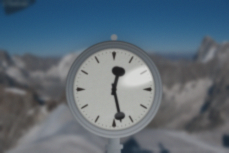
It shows 12 h 28 min
